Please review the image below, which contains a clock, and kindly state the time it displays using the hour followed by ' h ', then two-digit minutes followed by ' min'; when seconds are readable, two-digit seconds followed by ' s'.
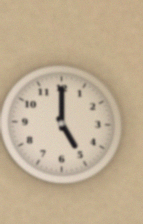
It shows 5 h 00 min
